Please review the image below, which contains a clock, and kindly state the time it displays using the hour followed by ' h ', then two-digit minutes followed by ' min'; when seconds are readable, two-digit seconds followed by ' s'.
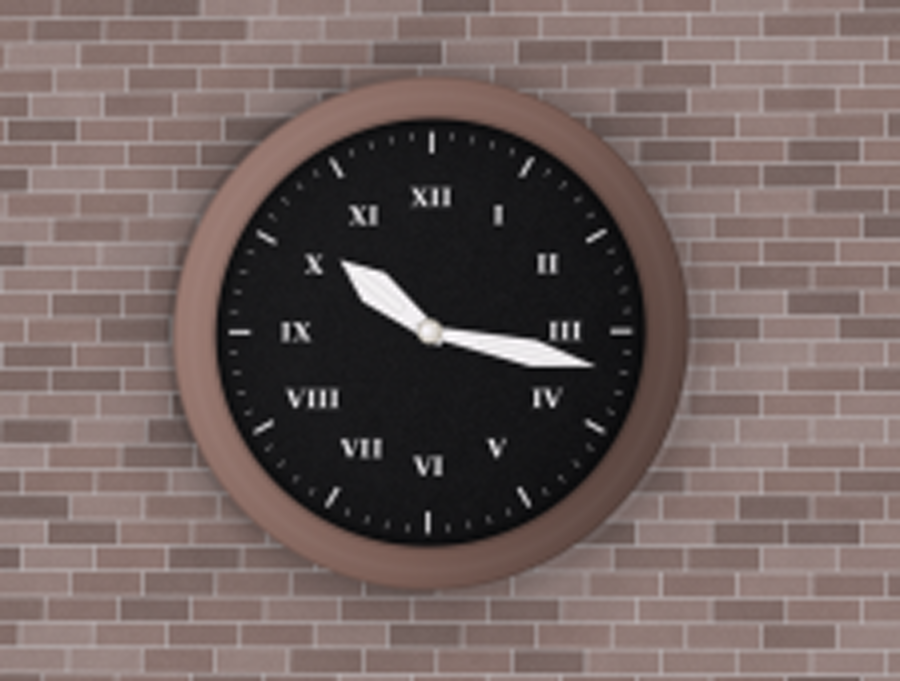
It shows 10 h 17 min
